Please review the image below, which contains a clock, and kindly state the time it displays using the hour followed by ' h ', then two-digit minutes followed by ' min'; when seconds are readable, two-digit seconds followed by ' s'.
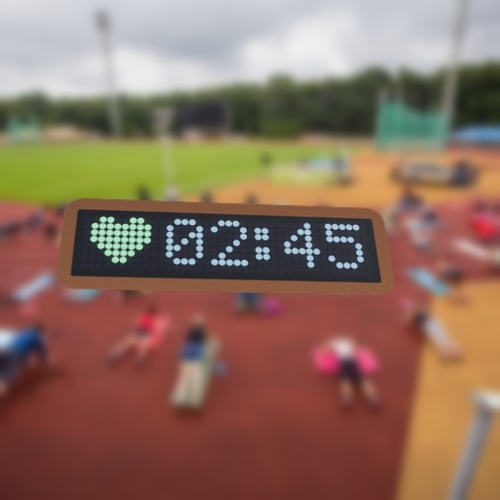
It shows 2 h 45 min
